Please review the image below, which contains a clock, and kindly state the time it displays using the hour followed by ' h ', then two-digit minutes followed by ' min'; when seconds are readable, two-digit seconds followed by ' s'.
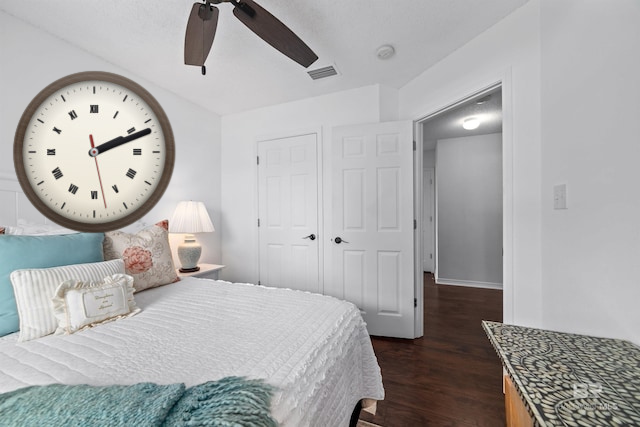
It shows 2 h 11 min 28 s
